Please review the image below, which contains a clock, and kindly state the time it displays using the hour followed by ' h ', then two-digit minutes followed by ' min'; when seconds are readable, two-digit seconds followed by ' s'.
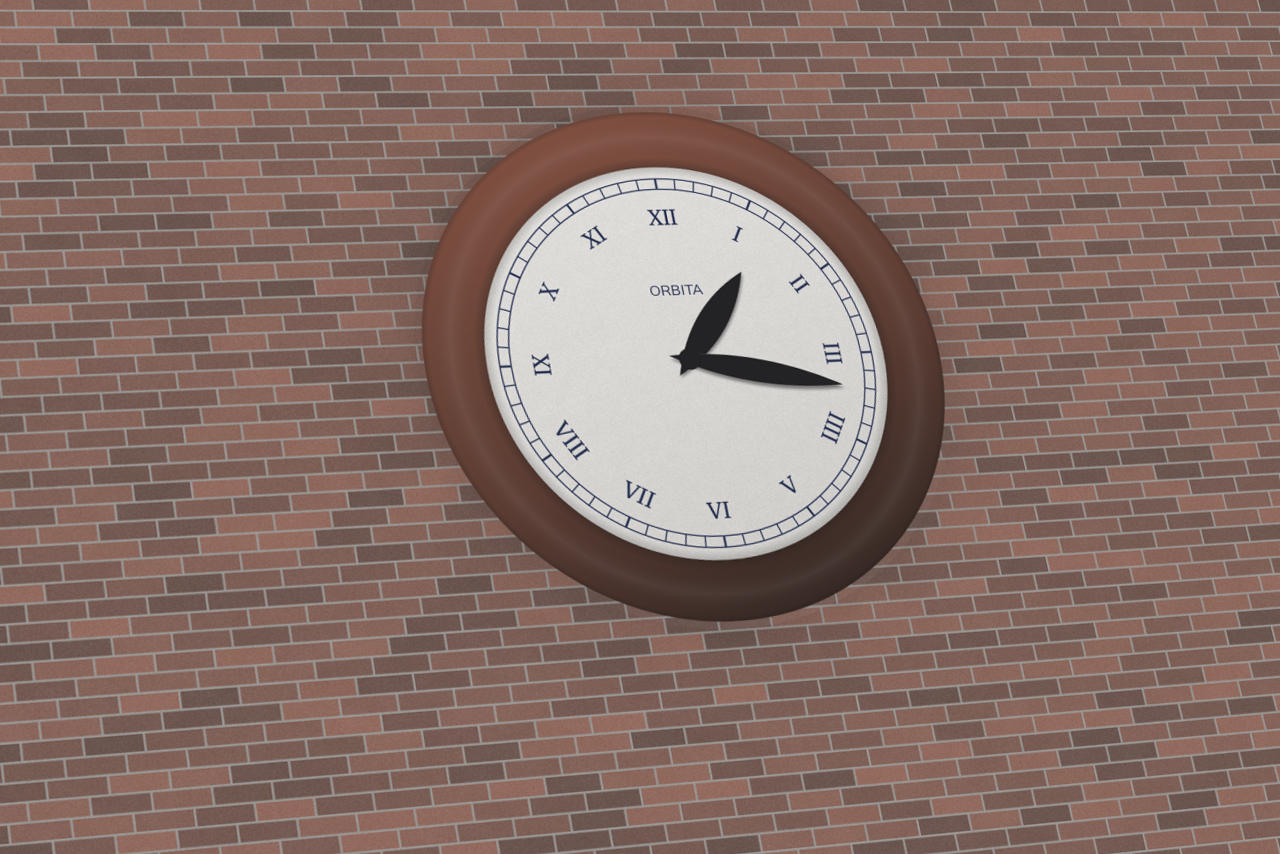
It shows 1 h 17 min
